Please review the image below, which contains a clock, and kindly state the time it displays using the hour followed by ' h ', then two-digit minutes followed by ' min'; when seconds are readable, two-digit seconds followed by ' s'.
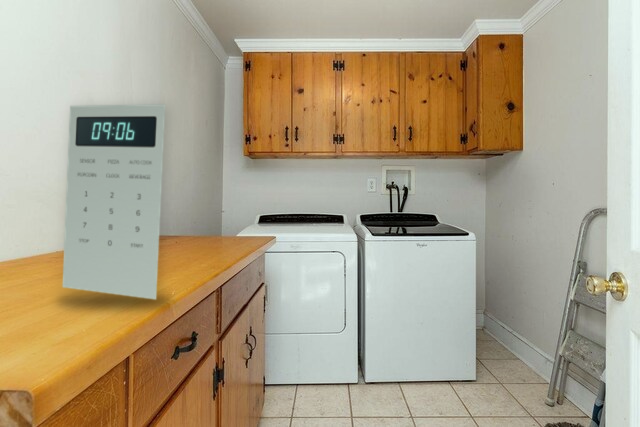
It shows 9 h 06 min
